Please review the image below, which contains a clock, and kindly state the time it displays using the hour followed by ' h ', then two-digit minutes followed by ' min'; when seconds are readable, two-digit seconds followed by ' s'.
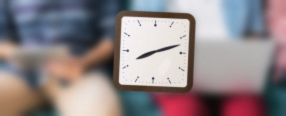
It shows 8 h 12 min
